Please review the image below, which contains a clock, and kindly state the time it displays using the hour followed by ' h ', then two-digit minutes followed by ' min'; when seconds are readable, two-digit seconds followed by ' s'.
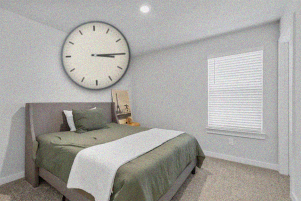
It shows 3 h 15 min
